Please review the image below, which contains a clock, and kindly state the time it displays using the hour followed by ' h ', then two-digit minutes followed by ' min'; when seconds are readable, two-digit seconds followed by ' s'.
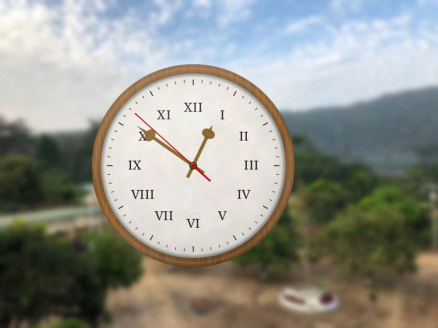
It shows 12 h 50 min 52 s
